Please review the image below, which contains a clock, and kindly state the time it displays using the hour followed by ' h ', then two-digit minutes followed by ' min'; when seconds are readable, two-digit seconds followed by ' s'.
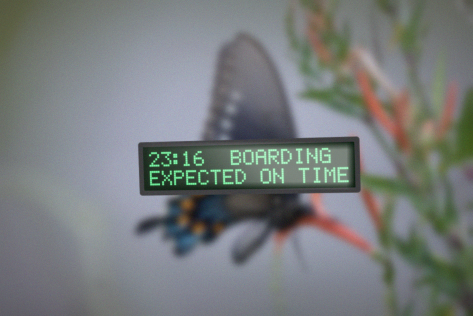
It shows 23 h 16 min
